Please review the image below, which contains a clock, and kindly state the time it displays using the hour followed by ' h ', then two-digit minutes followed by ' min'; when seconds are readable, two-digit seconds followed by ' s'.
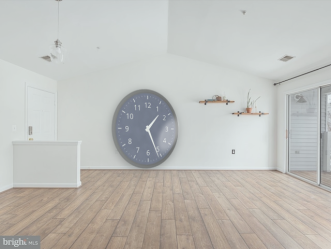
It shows 1 h 26 min
